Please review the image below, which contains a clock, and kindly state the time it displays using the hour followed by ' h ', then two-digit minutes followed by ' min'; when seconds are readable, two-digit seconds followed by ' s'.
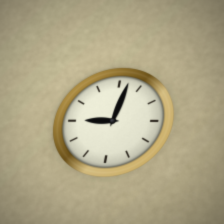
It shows 9 h 02 min
